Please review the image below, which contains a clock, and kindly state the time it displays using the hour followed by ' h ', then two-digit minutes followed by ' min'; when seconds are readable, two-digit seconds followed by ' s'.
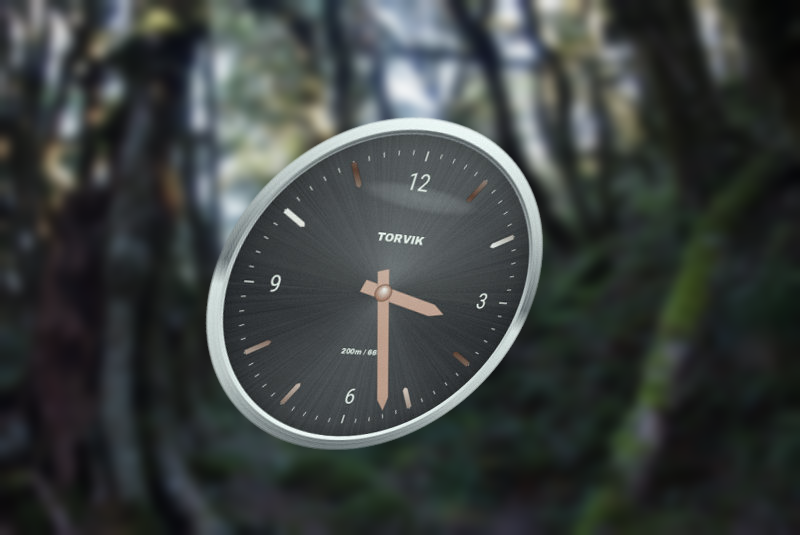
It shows 3 h 27 min
